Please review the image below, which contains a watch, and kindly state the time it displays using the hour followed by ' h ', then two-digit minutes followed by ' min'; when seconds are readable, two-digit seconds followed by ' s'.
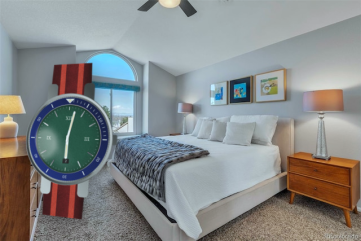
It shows 6 h 02 min
